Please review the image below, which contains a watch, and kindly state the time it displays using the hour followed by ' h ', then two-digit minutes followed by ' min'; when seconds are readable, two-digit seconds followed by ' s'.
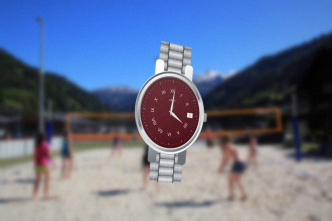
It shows 4 h 01 min
